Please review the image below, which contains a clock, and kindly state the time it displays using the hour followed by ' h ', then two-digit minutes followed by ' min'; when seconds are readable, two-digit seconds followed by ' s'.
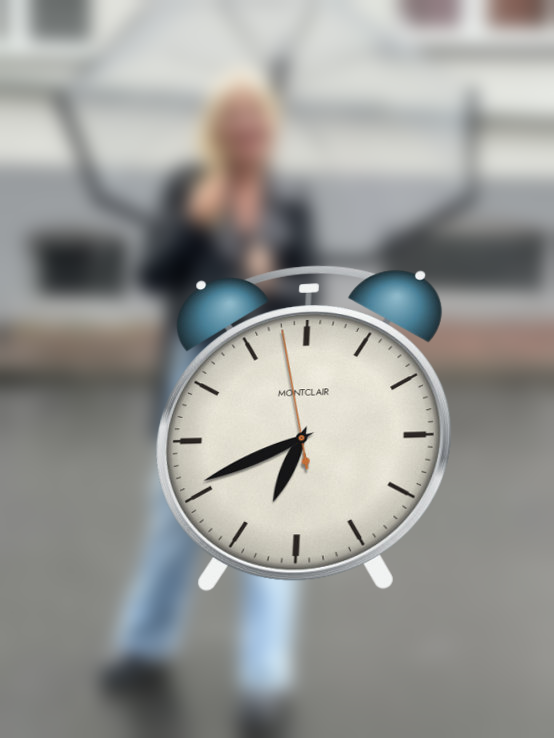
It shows 6 h 40 min 58 s
